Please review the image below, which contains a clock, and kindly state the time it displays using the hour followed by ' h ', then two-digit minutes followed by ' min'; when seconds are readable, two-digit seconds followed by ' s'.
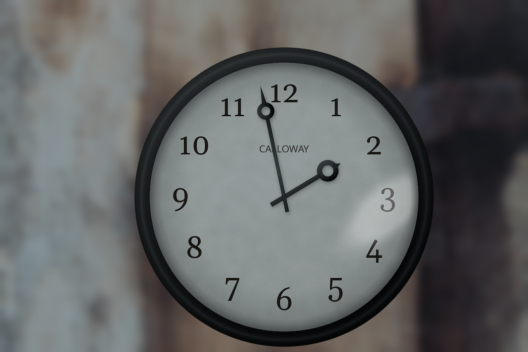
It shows 1 h 58 min
